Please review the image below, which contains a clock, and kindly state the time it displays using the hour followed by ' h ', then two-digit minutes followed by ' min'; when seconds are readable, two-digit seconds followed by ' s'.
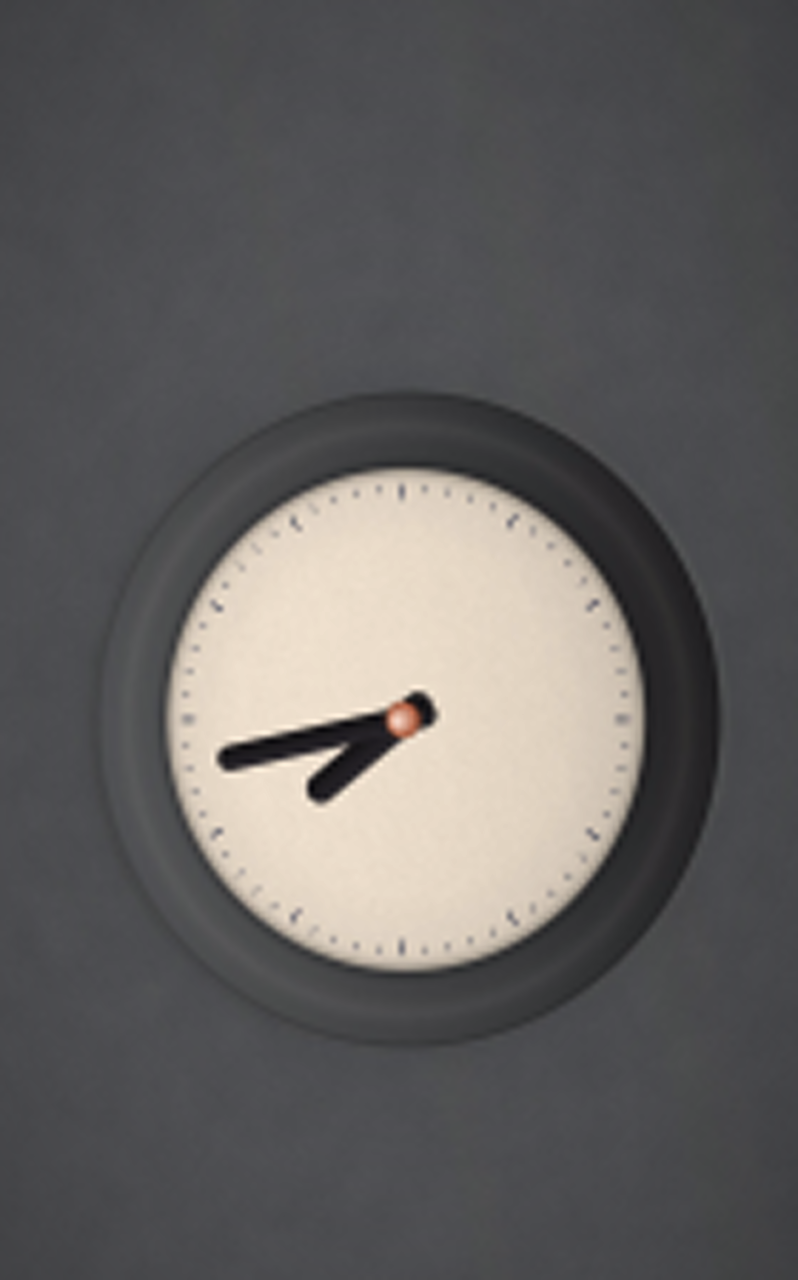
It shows 7 h 43 min
